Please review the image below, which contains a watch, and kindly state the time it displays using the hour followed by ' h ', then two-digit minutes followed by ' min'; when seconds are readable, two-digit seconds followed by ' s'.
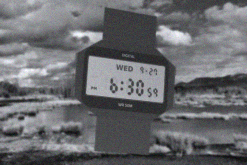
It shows 6 h 30 min 59 s
